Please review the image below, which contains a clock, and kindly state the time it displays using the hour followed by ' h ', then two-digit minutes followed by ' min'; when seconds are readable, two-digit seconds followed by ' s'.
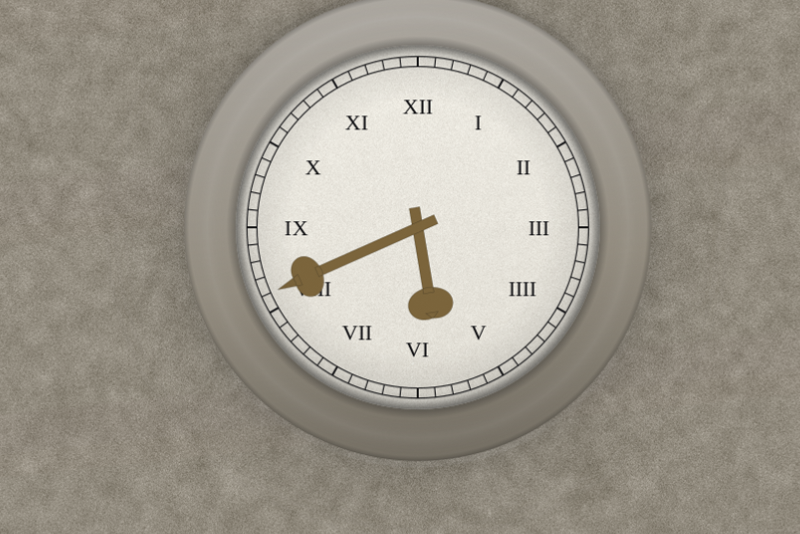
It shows 5 h 41 min
